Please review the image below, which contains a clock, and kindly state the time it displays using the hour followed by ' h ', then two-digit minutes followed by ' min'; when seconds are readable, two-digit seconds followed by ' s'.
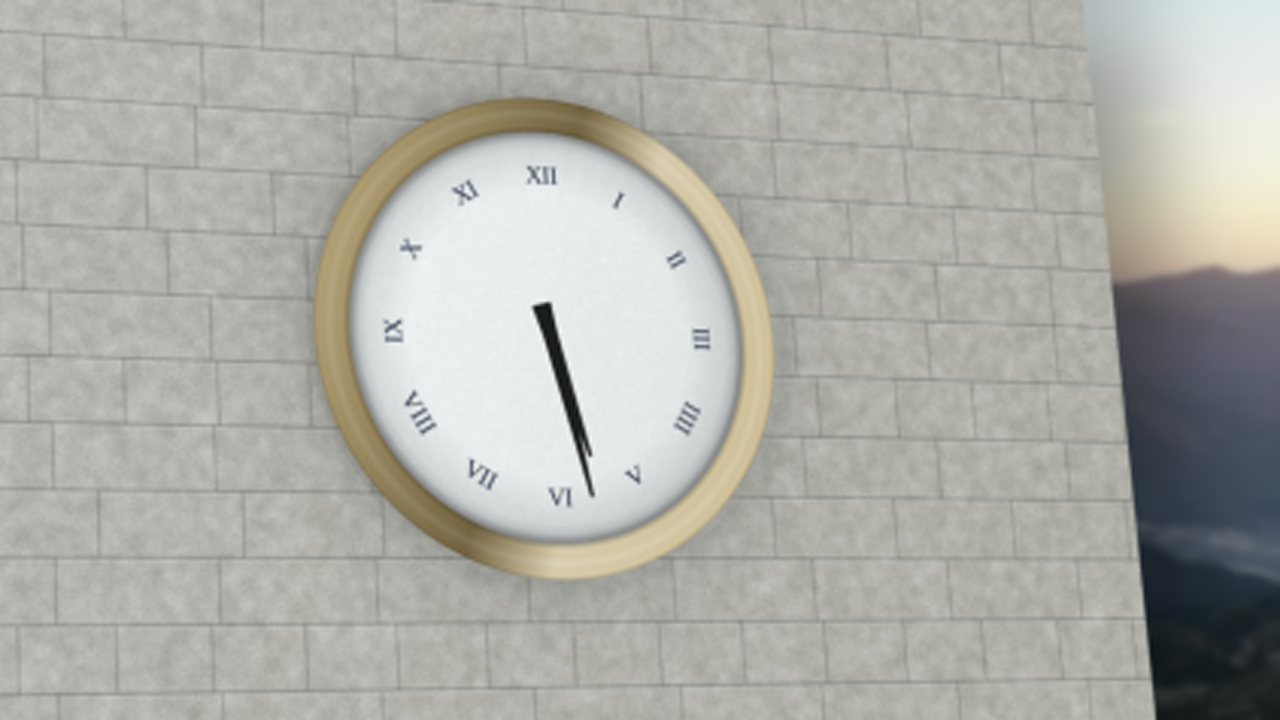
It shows 5 h 28 min
